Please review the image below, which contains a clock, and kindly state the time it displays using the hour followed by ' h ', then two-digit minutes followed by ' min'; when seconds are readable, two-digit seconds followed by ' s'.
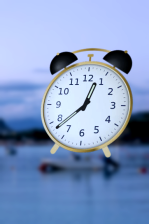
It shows 12 h 38 min
